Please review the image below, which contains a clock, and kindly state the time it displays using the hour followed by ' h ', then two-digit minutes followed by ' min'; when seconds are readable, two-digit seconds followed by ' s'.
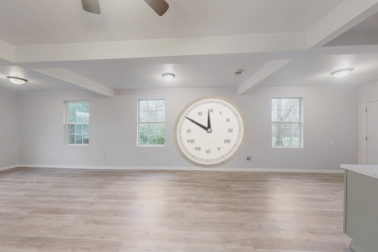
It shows 11 h 50 min
